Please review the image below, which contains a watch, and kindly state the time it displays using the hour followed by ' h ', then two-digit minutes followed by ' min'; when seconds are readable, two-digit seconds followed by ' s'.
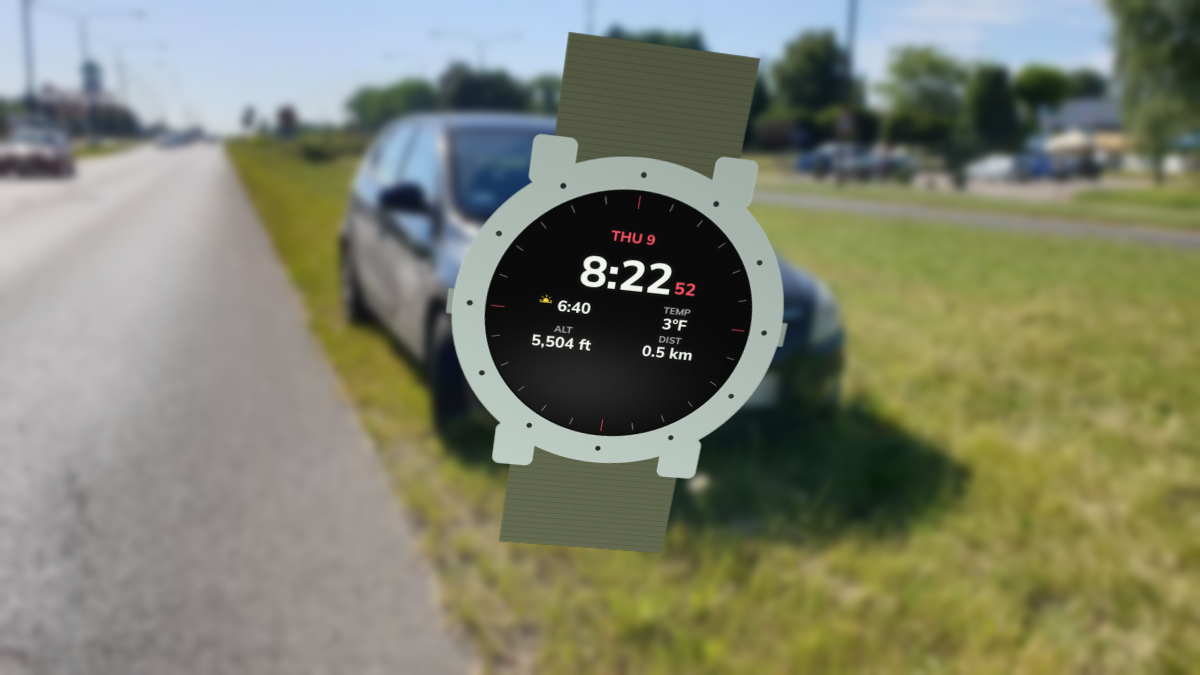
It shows 8 h 22 min 52 s
